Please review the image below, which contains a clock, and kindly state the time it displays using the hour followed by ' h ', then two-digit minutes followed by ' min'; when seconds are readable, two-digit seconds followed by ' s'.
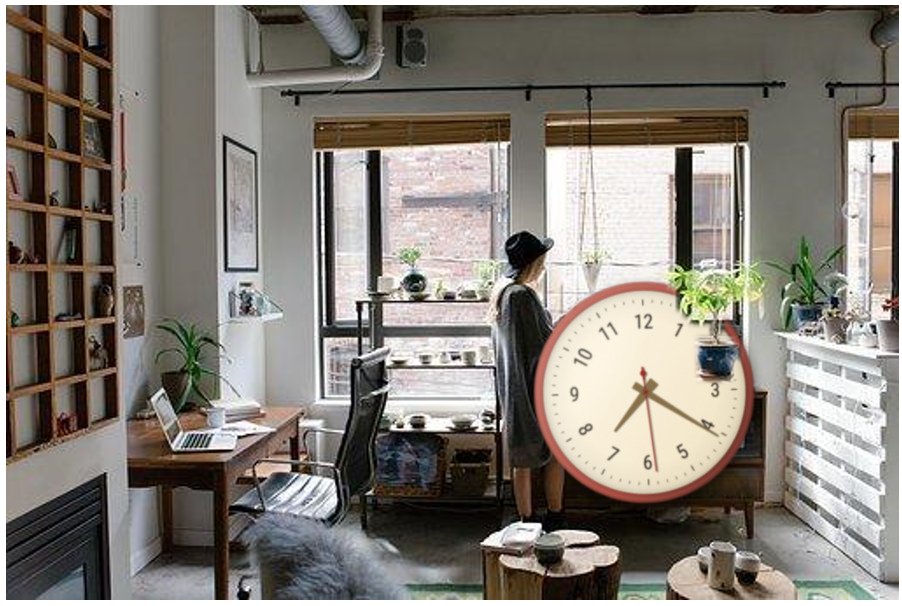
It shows 7 h 20 min 29 s
